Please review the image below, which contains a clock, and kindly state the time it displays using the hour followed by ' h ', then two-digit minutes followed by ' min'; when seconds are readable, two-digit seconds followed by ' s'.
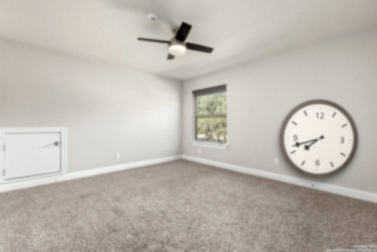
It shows 7 h 42 min
